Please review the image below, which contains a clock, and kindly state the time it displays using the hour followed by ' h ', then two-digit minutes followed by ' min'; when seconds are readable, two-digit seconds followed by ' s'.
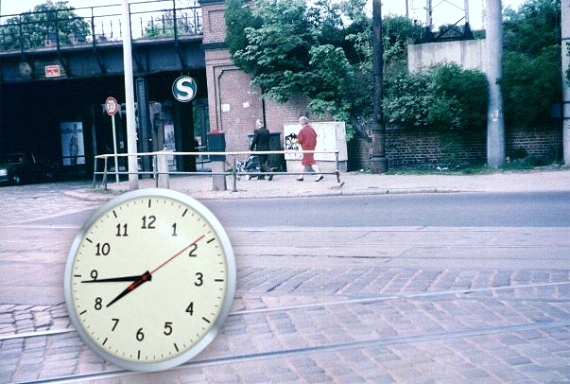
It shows 7 h 44 min 09 s
